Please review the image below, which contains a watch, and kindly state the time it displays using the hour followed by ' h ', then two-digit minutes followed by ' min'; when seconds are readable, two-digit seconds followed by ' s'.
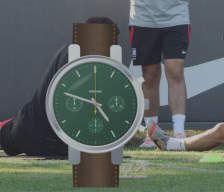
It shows 4 h 48 min
